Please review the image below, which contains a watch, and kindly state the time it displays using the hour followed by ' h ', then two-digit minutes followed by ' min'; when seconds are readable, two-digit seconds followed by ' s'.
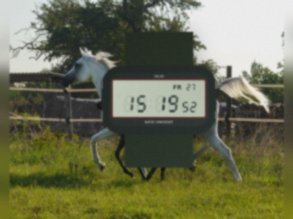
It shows 15 h 19 min 52 s
